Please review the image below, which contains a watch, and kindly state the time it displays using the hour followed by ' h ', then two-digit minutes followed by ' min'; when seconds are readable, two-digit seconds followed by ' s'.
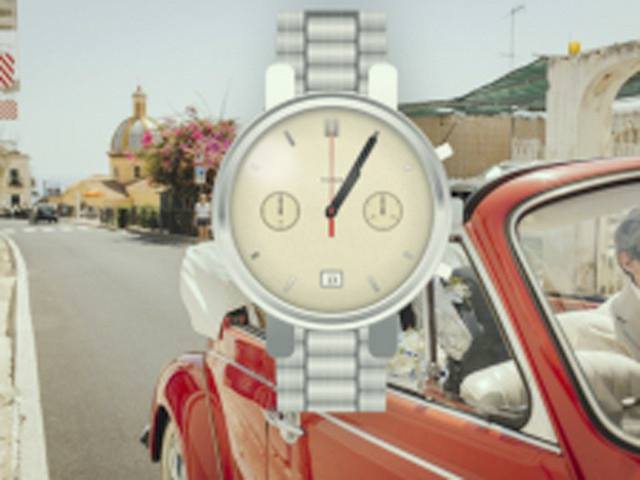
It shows 1 h 05 min
